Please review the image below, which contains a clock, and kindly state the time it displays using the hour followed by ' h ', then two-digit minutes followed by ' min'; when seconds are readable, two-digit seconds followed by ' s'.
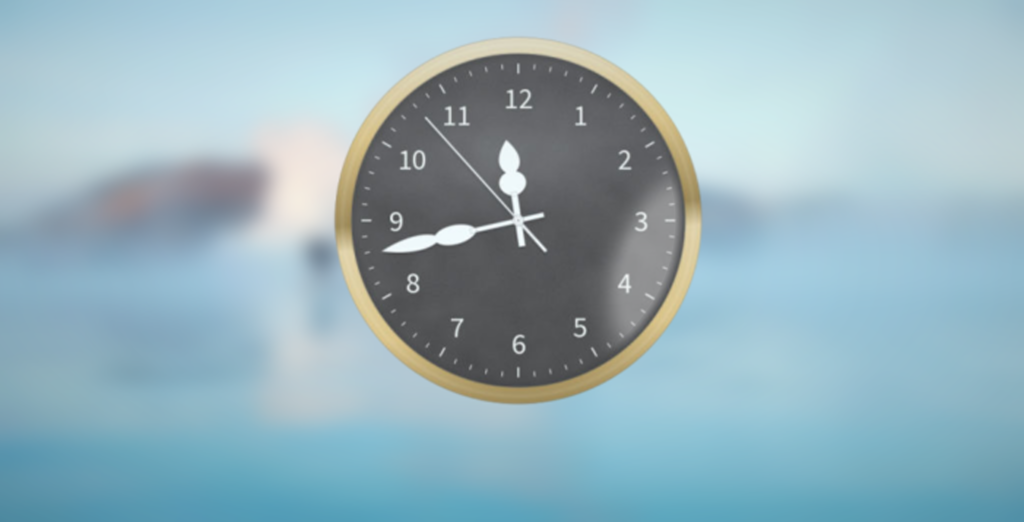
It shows 11 h 42 min 53 s
